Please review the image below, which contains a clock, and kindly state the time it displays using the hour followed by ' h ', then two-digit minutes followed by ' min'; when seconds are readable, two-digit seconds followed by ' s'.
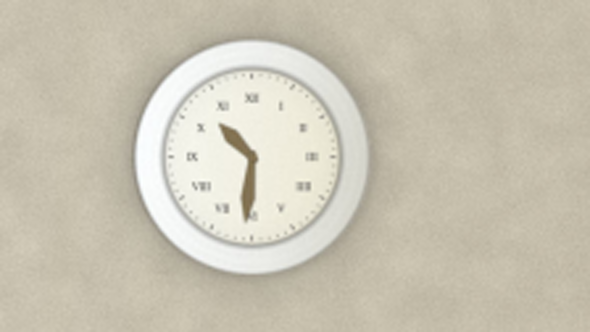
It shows 10 h 31 min
